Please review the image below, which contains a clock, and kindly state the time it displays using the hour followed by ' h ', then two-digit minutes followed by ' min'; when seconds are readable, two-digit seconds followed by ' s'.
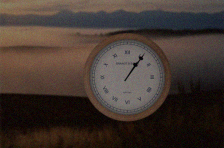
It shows 1 h 06 min
